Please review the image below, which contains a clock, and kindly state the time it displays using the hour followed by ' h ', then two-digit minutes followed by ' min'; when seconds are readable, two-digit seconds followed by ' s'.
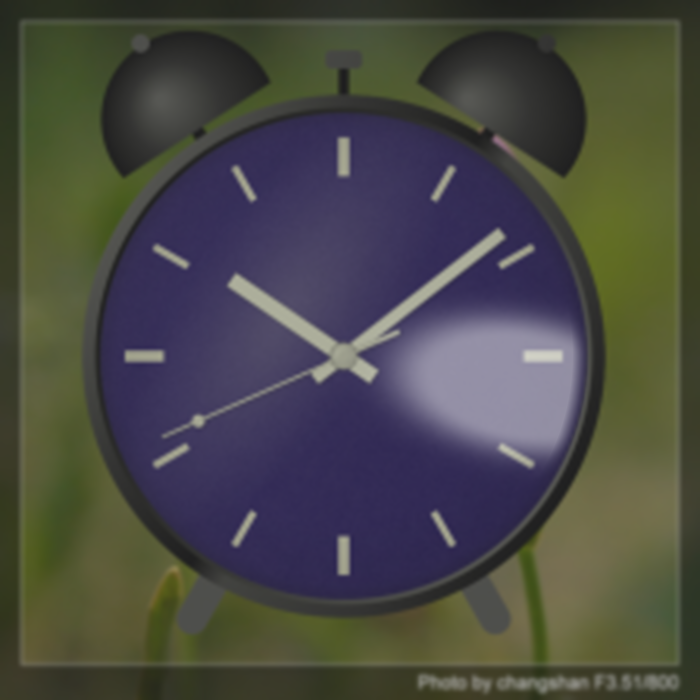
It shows 10 h 08 min 41 s
